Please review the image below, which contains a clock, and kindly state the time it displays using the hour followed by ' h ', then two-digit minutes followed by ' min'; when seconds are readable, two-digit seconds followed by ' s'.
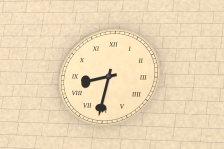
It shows 8 h 31 min
